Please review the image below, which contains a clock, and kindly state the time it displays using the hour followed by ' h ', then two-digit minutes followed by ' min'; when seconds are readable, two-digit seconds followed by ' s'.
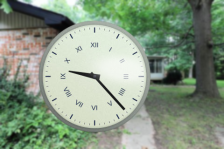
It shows 9 h 23 min
